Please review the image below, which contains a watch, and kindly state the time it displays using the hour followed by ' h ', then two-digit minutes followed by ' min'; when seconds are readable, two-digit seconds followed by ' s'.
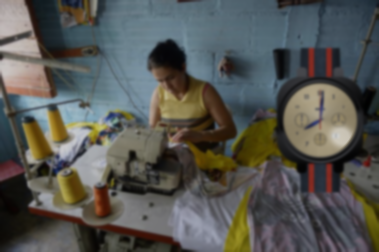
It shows 8 h 01 min
